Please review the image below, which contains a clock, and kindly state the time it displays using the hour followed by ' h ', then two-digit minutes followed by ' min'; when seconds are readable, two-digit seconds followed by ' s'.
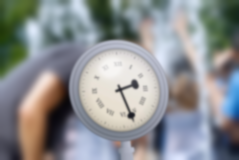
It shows 2 h 27 min
